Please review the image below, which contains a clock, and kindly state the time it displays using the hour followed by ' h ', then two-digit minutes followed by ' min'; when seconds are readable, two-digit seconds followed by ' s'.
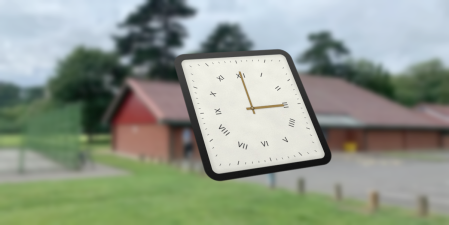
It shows 3 h 00 min
